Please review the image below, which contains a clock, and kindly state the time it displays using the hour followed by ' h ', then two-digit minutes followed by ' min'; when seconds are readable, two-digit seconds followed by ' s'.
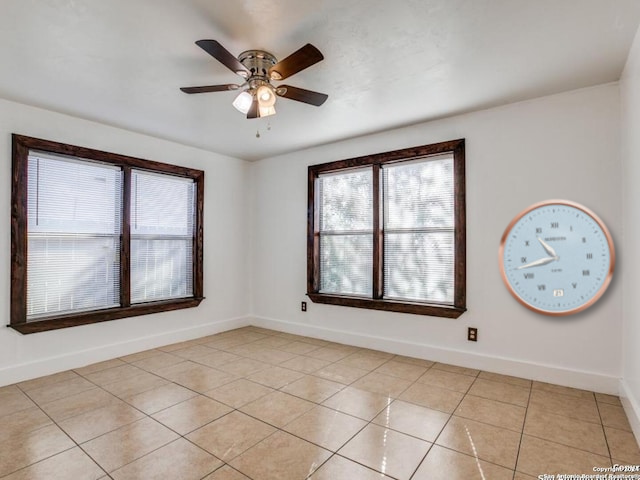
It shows 10 h 43 min
